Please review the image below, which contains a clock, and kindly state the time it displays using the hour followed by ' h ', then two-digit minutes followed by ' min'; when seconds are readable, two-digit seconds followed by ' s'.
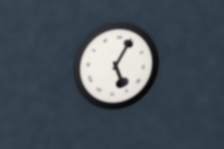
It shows 5 h 04 min
